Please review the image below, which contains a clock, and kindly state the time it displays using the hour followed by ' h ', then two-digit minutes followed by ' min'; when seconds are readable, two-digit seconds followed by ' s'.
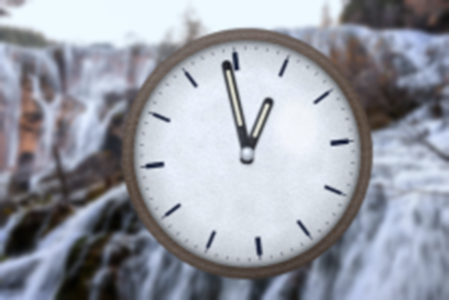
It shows 12 h 59 min
